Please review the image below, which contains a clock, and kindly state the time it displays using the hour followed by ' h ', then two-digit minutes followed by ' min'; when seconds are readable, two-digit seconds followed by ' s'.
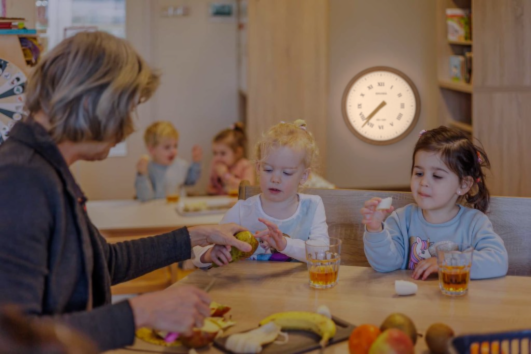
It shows 7 h 37 min
